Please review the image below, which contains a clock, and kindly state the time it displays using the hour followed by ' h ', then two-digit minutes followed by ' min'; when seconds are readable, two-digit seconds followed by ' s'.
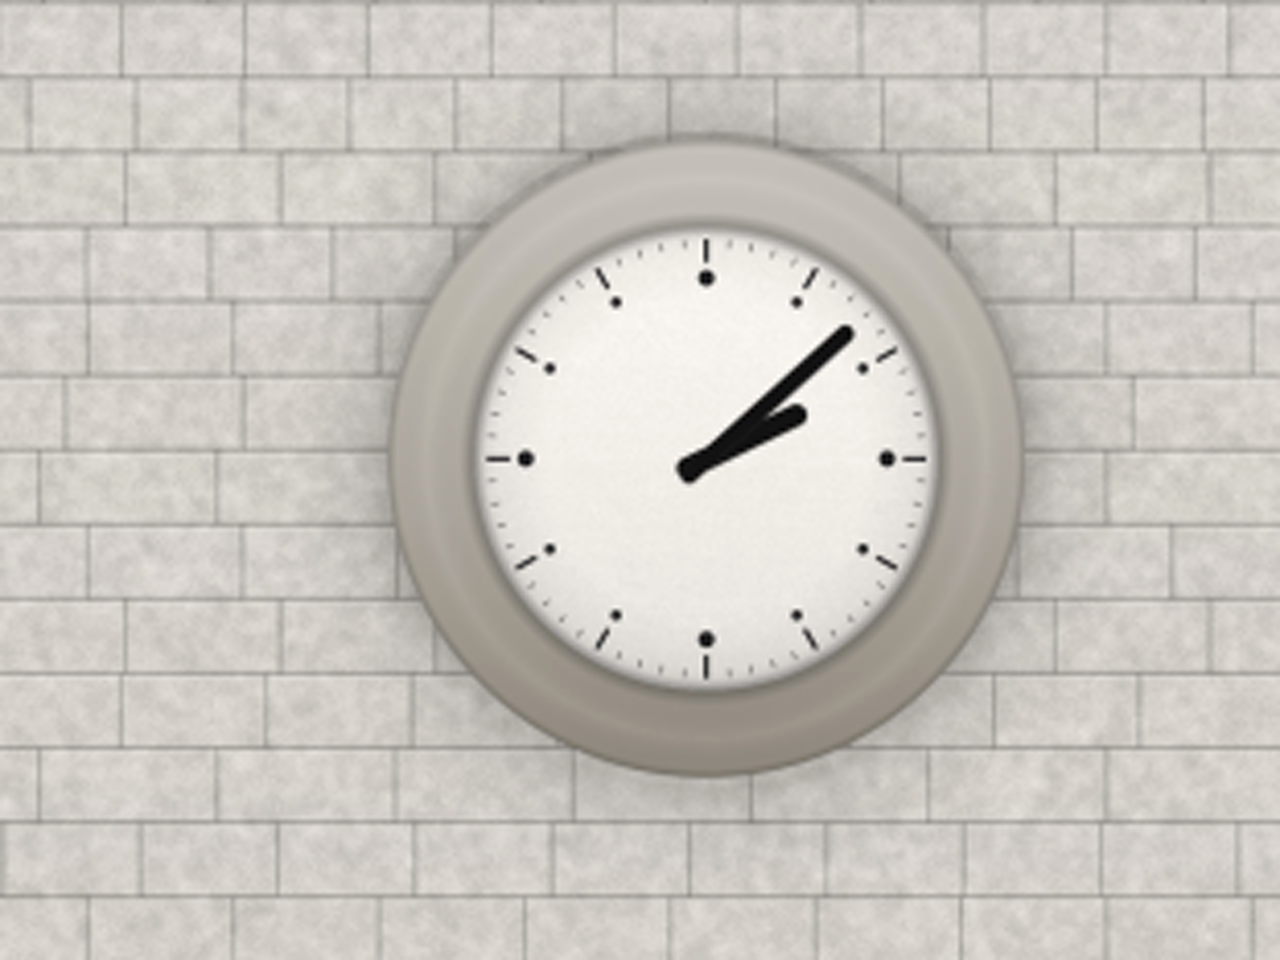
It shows 2 h 08 min
